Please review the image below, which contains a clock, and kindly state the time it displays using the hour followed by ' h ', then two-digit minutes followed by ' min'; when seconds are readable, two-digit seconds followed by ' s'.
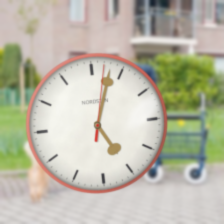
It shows 5 h 03 min 02 s
